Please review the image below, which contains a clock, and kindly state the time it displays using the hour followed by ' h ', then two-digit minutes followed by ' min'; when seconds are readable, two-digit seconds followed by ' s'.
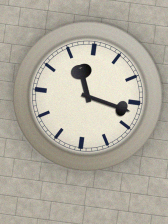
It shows 11 h 17 min
